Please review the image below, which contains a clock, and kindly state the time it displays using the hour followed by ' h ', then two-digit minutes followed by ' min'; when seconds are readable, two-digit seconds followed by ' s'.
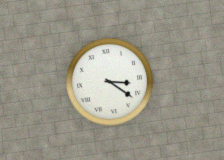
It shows 3 h 22 min
